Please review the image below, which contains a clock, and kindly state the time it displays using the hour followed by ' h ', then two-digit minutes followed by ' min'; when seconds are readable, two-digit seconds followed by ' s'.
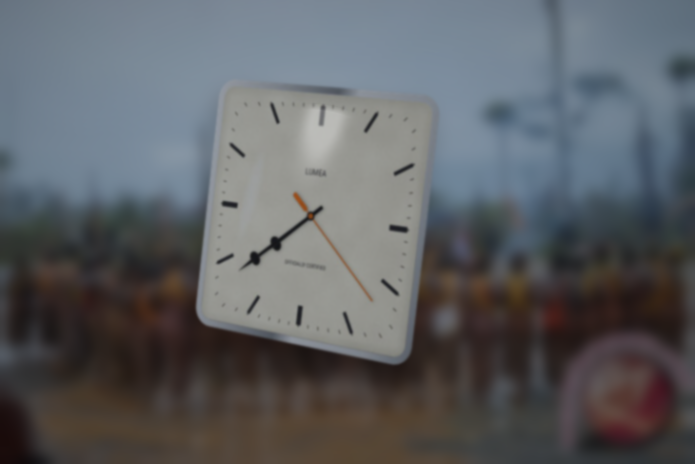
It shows 7 h 38 min 22 s
